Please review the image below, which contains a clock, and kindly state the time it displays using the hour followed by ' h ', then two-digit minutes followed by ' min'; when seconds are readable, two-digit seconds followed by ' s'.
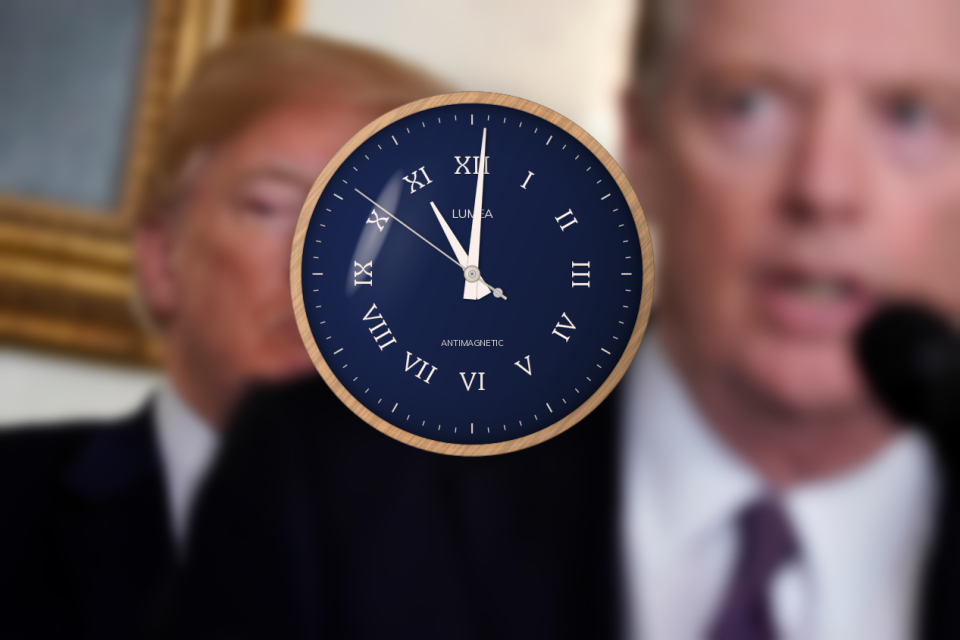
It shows 11 h 00 min 51 s
